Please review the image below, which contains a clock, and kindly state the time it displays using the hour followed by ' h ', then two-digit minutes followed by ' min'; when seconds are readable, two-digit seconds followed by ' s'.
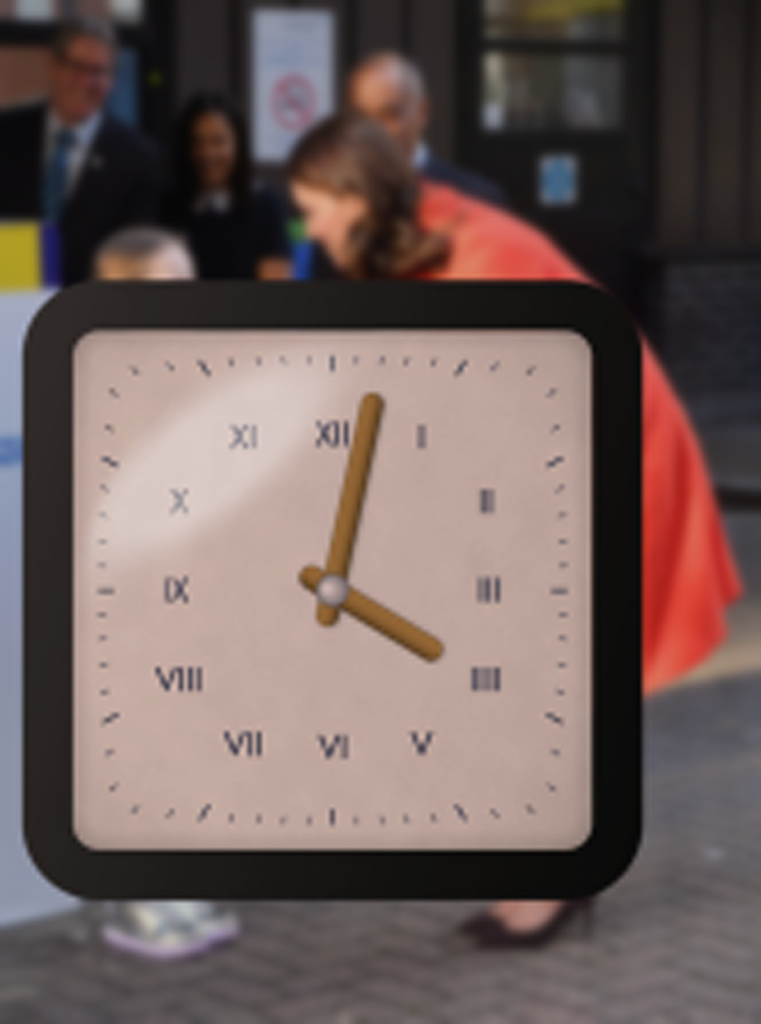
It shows 4 h 02 min
